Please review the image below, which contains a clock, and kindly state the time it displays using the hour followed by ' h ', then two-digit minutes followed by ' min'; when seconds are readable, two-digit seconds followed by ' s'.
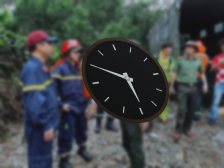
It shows 5 h 50 min
